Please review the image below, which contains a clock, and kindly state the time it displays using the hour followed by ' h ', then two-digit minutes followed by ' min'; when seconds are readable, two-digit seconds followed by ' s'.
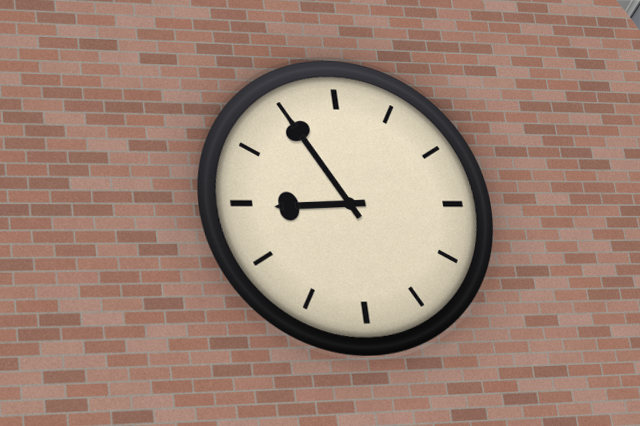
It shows 8 h 55 min
